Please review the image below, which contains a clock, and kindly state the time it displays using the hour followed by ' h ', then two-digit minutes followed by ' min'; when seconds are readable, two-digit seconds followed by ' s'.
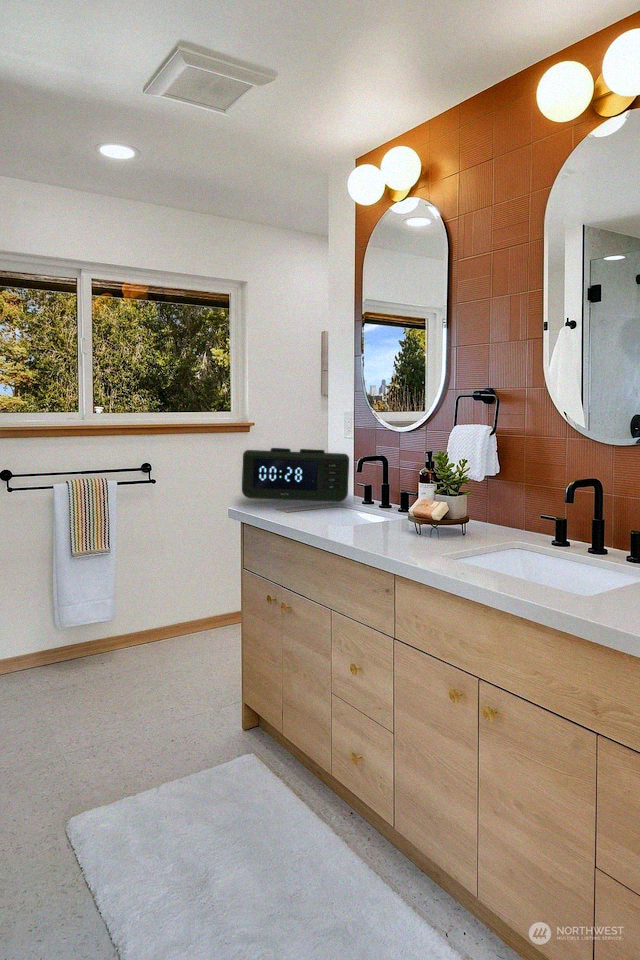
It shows 0 h 28 min
